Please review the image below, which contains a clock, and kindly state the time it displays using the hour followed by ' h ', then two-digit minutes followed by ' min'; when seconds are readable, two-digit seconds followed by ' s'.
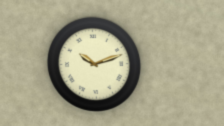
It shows 10 h 12 min
